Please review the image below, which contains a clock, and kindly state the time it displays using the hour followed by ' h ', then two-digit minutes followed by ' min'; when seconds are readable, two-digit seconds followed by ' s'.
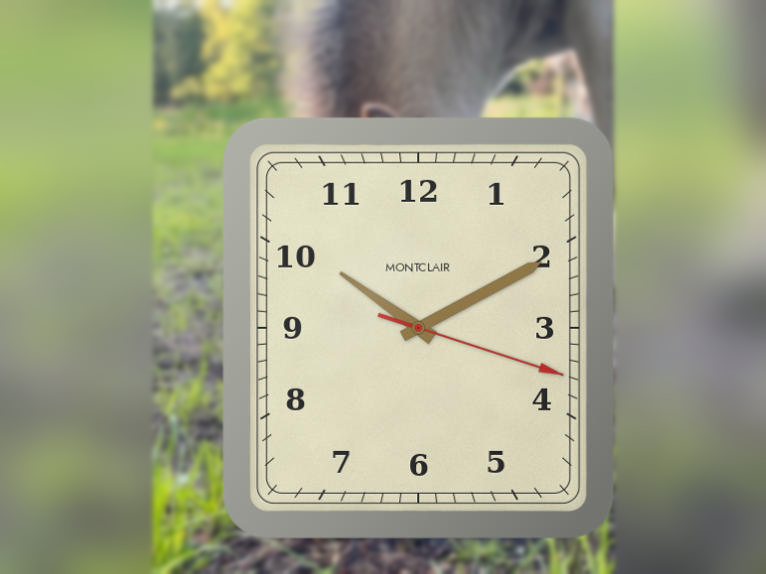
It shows 10 h 10 min 18 s
